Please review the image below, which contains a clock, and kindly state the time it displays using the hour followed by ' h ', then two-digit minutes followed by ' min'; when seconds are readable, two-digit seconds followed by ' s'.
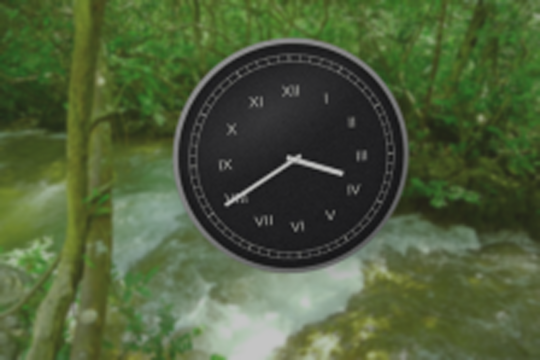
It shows 3 h 40 min
